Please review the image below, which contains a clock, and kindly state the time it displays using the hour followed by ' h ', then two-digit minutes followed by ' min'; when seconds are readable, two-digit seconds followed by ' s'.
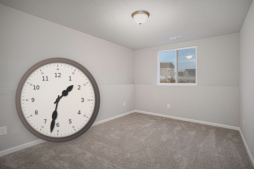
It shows 1 h 32 min
